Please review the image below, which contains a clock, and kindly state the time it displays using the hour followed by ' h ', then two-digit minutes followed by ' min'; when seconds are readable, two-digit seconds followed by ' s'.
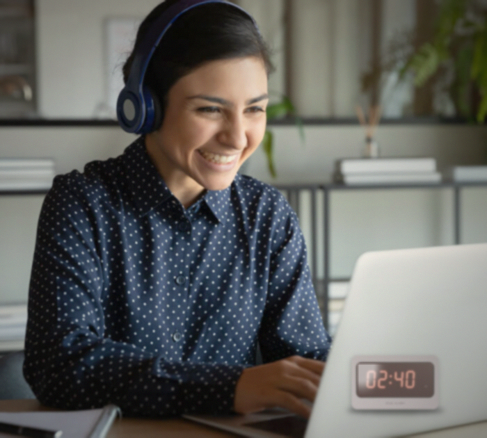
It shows 2 h 40 min
